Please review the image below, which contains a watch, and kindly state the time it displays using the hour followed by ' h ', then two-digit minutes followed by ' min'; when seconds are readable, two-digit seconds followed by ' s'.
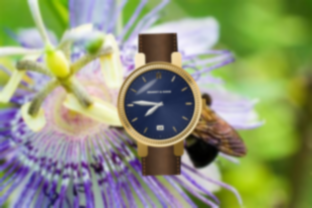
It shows 7 h 46 min
